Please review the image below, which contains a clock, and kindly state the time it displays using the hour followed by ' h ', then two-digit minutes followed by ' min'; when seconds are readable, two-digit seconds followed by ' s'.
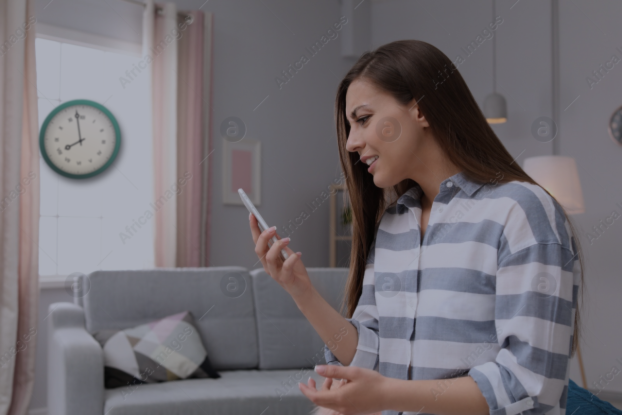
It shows 7 h 58 min
